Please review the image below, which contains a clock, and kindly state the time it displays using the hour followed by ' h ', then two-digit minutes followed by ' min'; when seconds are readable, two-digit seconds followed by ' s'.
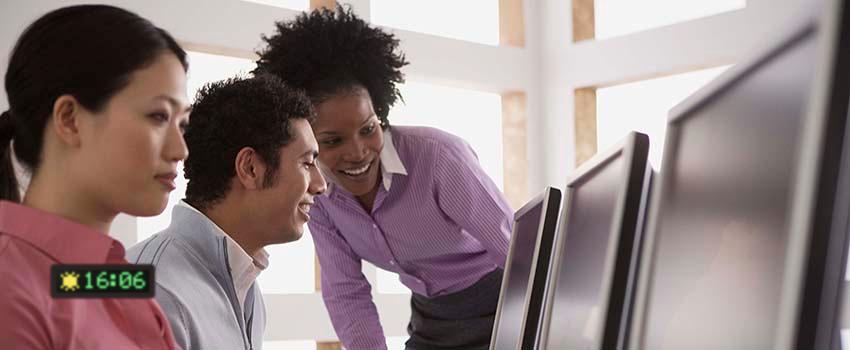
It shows 16 h 06 min
